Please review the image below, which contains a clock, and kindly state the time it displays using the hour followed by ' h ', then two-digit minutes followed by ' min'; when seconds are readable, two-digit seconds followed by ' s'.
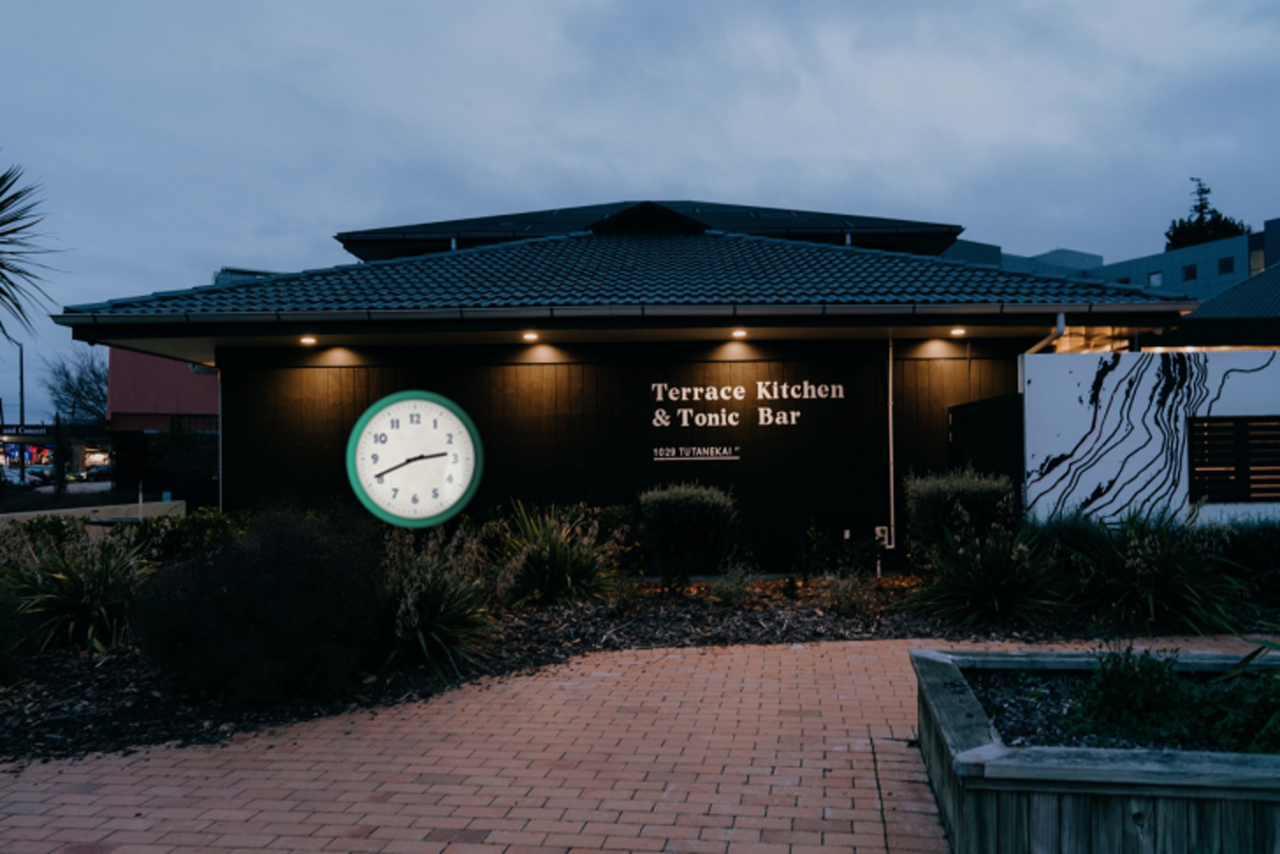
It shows 2 h 41 min
